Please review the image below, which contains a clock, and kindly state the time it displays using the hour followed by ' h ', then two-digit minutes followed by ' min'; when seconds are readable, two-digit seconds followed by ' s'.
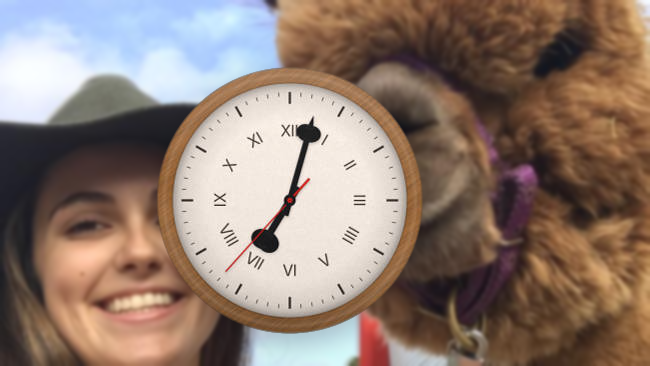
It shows 7 h 02 min 37 s
